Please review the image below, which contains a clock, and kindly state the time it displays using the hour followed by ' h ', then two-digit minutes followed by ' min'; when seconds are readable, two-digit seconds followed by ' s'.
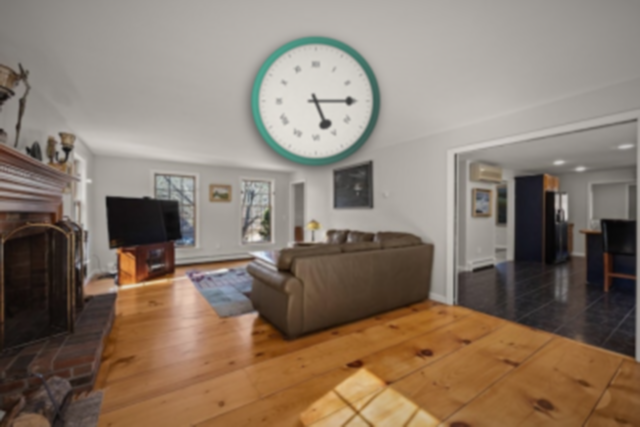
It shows 5 h 15 min
